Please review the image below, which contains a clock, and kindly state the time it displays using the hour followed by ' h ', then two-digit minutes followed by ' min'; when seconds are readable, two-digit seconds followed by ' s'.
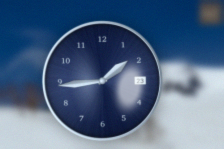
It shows 1 h 44 min
